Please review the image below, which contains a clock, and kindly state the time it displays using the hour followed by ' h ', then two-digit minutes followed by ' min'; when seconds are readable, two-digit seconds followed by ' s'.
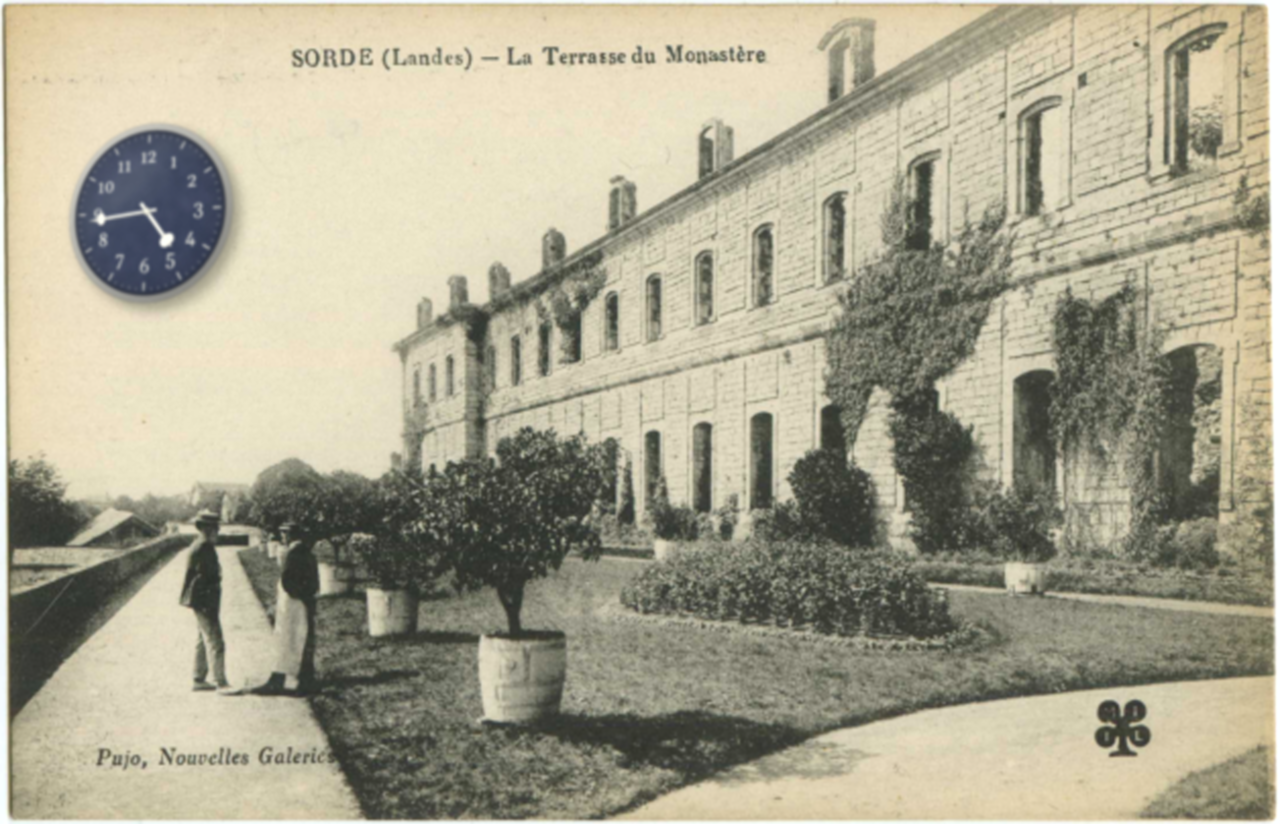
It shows 4 h 44 min
